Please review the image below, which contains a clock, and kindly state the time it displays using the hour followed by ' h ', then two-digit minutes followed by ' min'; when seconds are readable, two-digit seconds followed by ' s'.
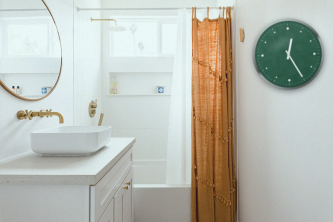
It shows 12 h 25 min
